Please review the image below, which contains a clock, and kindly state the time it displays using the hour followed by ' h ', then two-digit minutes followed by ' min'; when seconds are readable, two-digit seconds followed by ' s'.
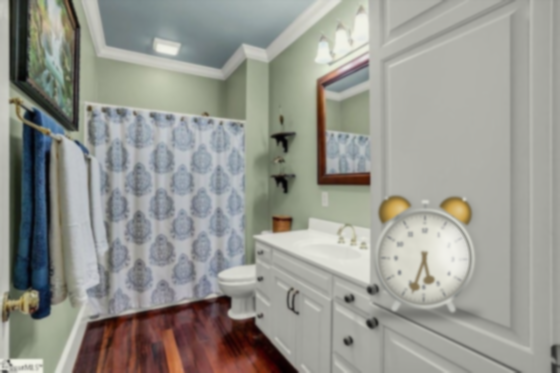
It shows 5 h 33 min
